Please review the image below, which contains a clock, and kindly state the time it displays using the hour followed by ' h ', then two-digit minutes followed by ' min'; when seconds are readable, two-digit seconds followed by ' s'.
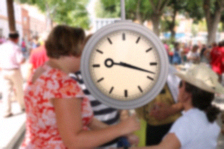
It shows 9 h 18 min
